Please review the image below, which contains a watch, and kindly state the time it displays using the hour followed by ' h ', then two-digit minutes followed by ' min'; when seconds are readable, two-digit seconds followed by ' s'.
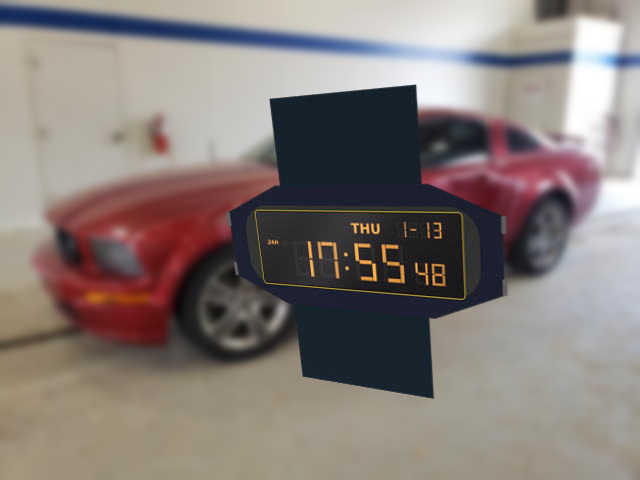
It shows 17 h 55 min 48 s
